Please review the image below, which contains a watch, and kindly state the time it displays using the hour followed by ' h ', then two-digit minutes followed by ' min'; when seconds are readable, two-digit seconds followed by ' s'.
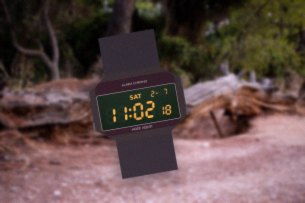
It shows 11 h 02 min 18 s
